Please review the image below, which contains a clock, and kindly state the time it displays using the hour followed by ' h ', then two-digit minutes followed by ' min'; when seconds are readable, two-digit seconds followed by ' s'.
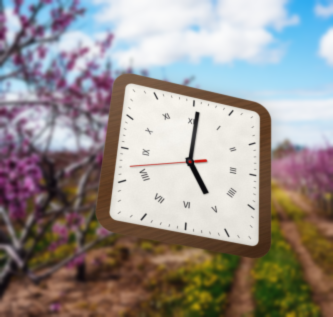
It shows 5 h 00 min 42 s
